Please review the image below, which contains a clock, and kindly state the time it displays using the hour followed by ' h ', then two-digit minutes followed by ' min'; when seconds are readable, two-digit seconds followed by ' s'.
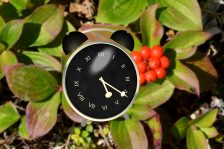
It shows 5 h 21 min
